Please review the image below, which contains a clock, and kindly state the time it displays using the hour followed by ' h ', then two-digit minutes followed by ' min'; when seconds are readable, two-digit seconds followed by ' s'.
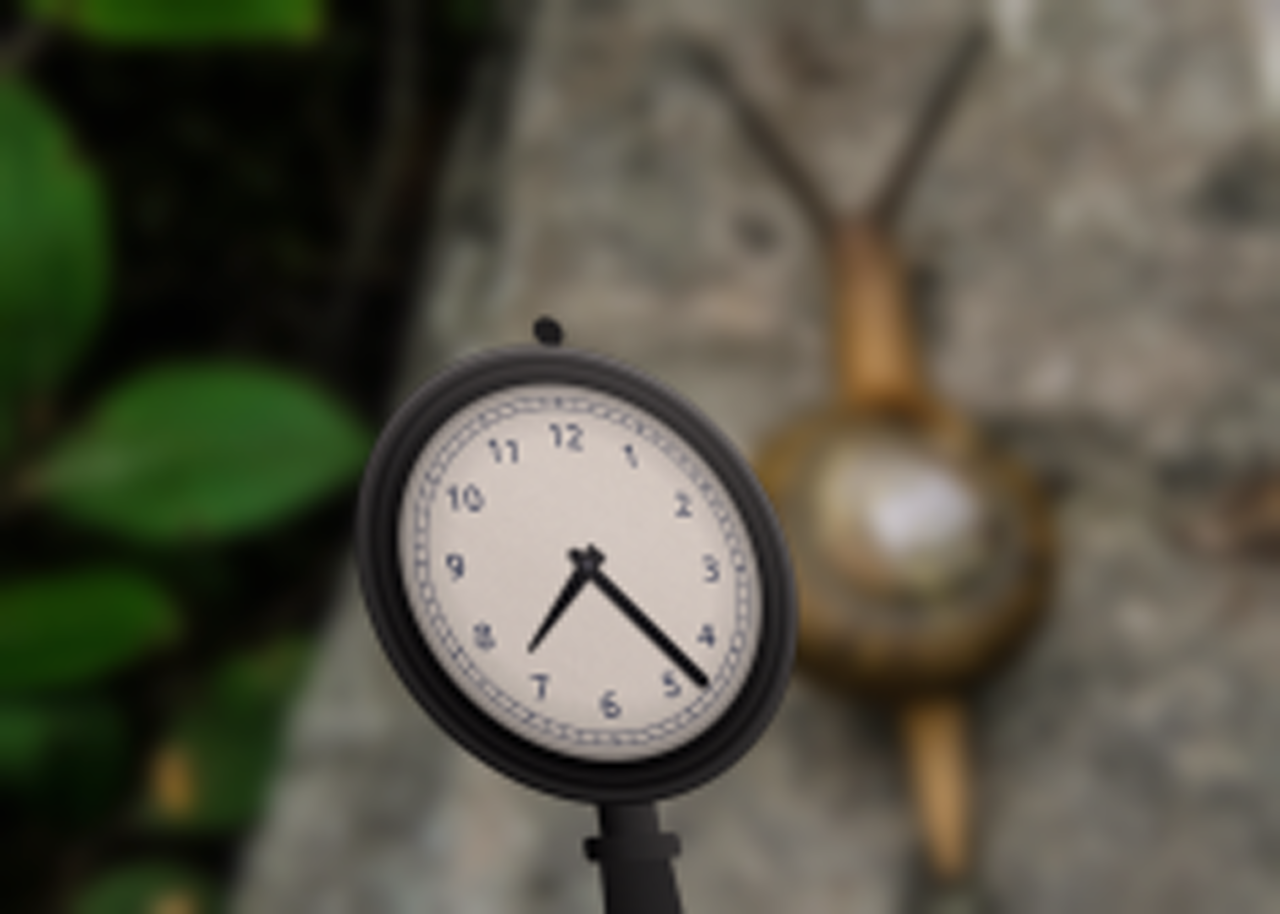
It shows 7 h 23 min
